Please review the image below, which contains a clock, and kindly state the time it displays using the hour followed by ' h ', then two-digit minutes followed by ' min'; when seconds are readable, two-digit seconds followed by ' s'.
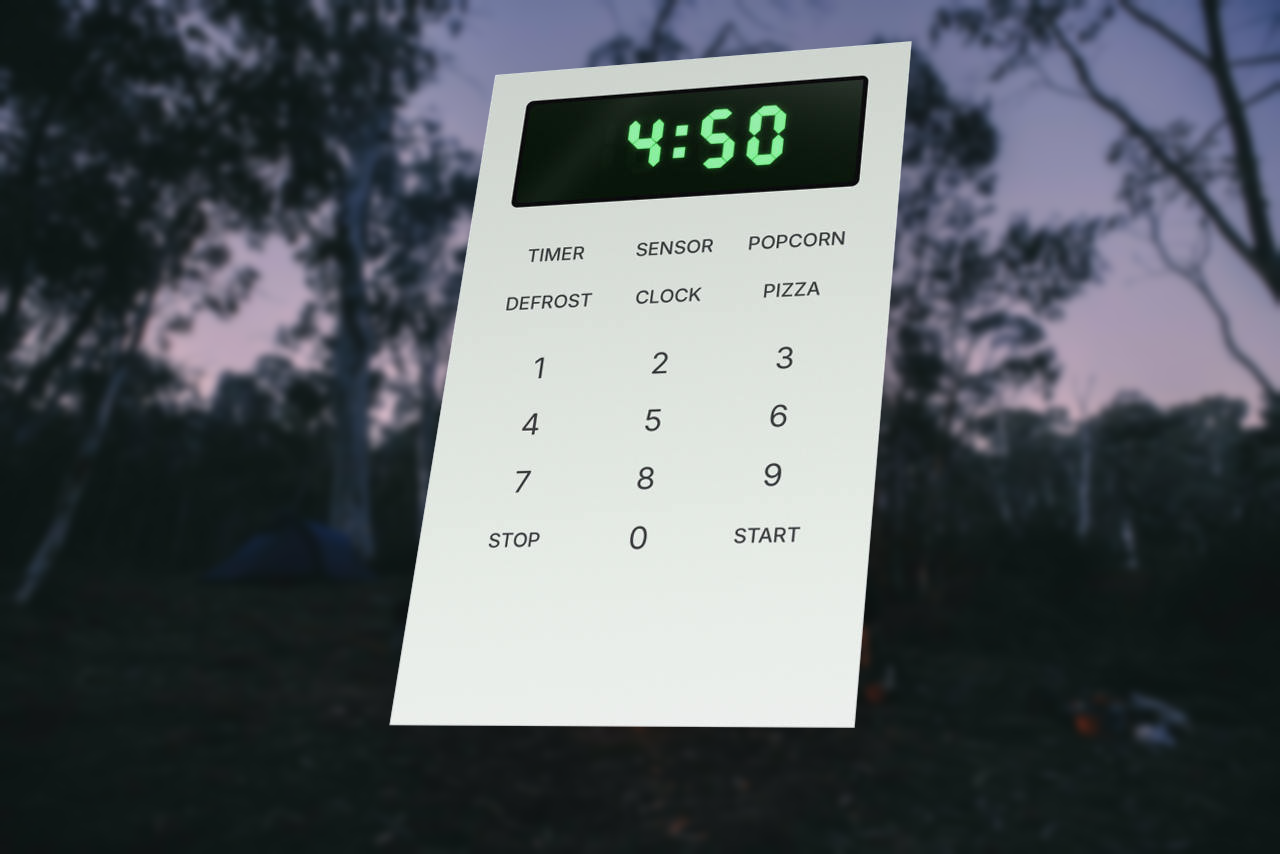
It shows 4 h 50 min
